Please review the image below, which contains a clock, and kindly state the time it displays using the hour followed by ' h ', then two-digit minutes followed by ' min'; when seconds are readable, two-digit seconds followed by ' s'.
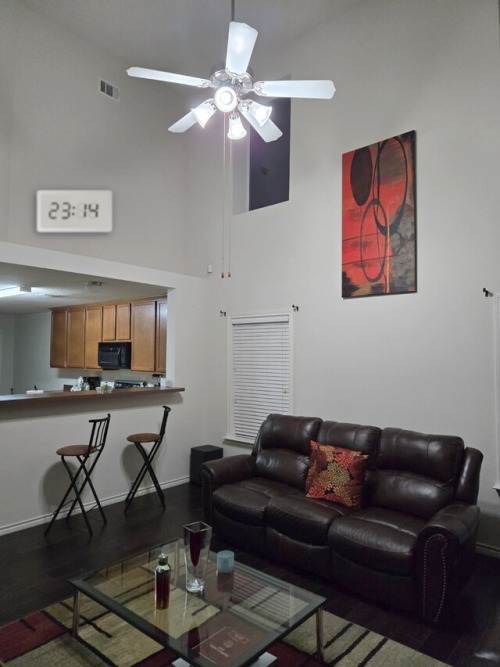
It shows 23 h 14 min
